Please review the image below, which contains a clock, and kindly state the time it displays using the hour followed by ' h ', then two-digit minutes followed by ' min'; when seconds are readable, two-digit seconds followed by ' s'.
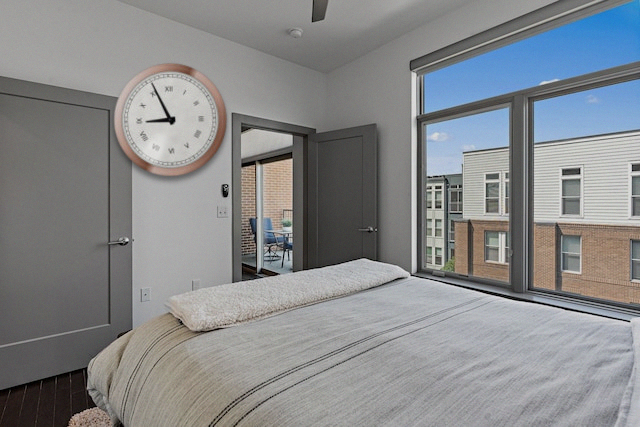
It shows 8 h 56 min
